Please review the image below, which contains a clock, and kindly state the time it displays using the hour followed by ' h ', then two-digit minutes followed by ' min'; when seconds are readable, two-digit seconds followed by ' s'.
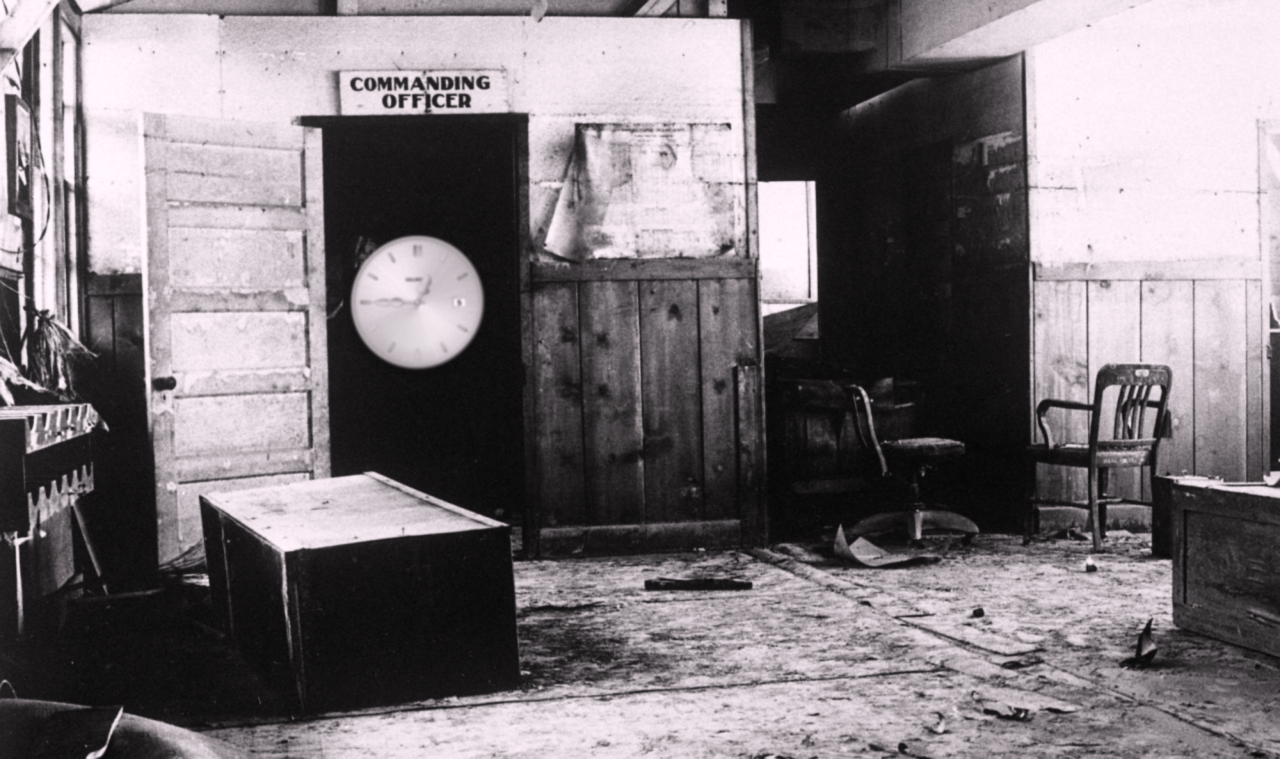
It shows 12 h 45 min
